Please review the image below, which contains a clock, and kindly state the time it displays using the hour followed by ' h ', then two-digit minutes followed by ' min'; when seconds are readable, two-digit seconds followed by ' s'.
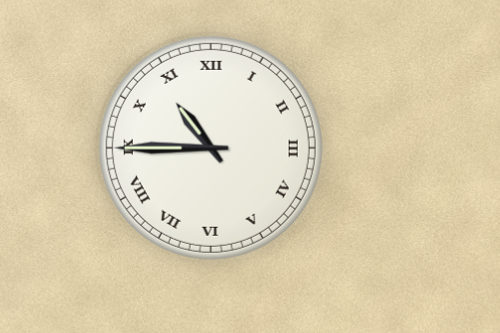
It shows 10 h 45 min
